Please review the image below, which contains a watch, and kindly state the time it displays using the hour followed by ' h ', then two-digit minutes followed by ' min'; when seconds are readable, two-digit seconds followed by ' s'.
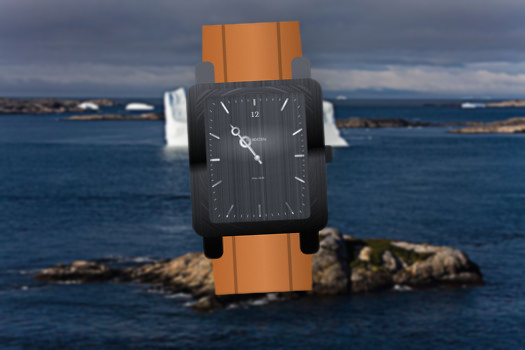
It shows 10 h 54 min
